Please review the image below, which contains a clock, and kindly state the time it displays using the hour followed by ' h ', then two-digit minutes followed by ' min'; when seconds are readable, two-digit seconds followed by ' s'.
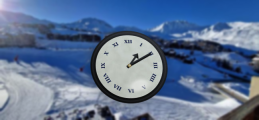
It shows 1 h 10 min
